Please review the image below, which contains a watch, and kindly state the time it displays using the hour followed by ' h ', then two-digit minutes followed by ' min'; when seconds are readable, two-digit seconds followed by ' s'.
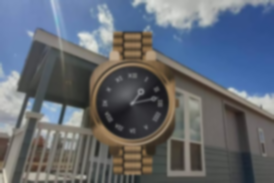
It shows 1 h 13 min
